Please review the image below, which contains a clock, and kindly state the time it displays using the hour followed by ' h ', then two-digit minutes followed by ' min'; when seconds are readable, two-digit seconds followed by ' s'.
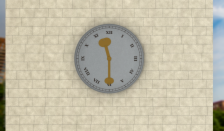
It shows 11 h 30 min
